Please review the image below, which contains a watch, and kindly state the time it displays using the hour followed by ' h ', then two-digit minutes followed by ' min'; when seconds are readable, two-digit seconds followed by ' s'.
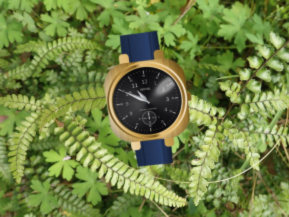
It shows 10 h 50 min
